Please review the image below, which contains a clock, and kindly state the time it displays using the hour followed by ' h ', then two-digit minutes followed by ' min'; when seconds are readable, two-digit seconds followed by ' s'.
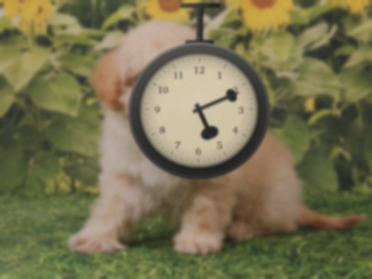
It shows 5 h 11 min
